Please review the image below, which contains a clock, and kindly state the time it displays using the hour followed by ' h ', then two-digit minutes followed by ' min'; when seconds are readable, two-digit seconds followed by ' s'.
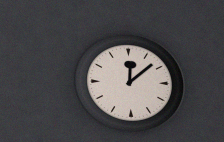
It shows 12 h 08 min
